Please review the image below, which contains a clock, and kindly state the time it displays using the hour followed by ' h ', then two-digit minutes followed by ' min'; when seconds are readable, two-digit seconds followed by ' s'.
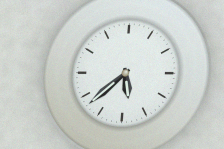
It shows 5 h 38 min
